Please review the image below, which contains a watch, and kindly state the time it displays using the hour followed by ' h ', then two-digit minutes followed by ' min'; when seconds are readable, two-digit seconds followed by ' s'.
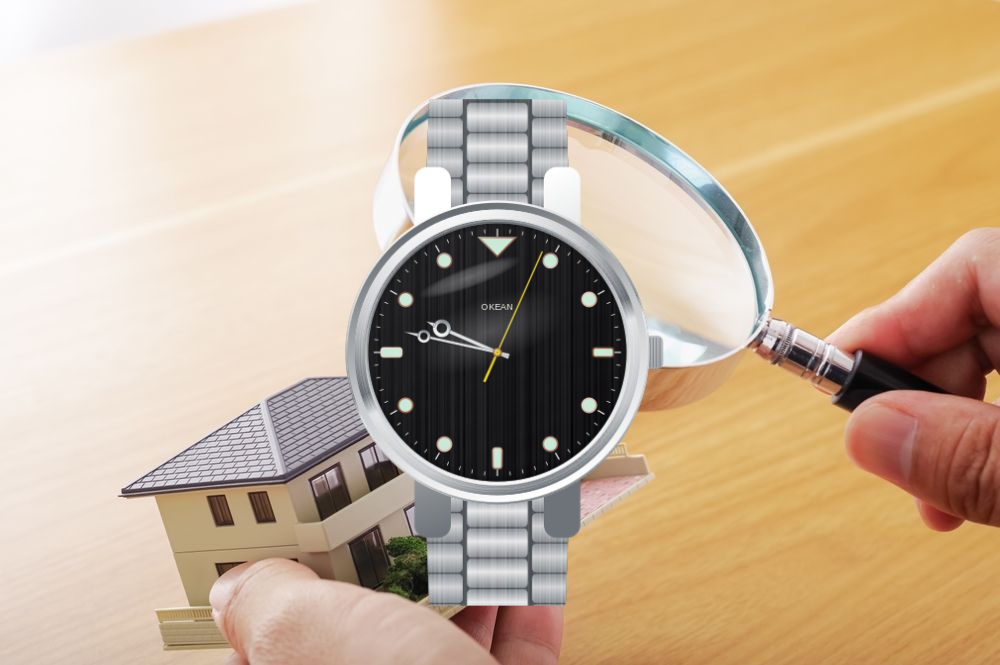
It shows 9 h 47 min 04 s
